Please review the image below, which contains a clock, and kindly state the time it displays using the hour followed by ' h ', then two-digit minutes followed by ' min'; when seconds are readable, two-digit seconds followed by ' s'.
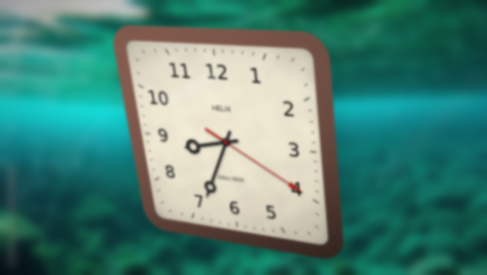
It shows 8 h 34 min 20 s
